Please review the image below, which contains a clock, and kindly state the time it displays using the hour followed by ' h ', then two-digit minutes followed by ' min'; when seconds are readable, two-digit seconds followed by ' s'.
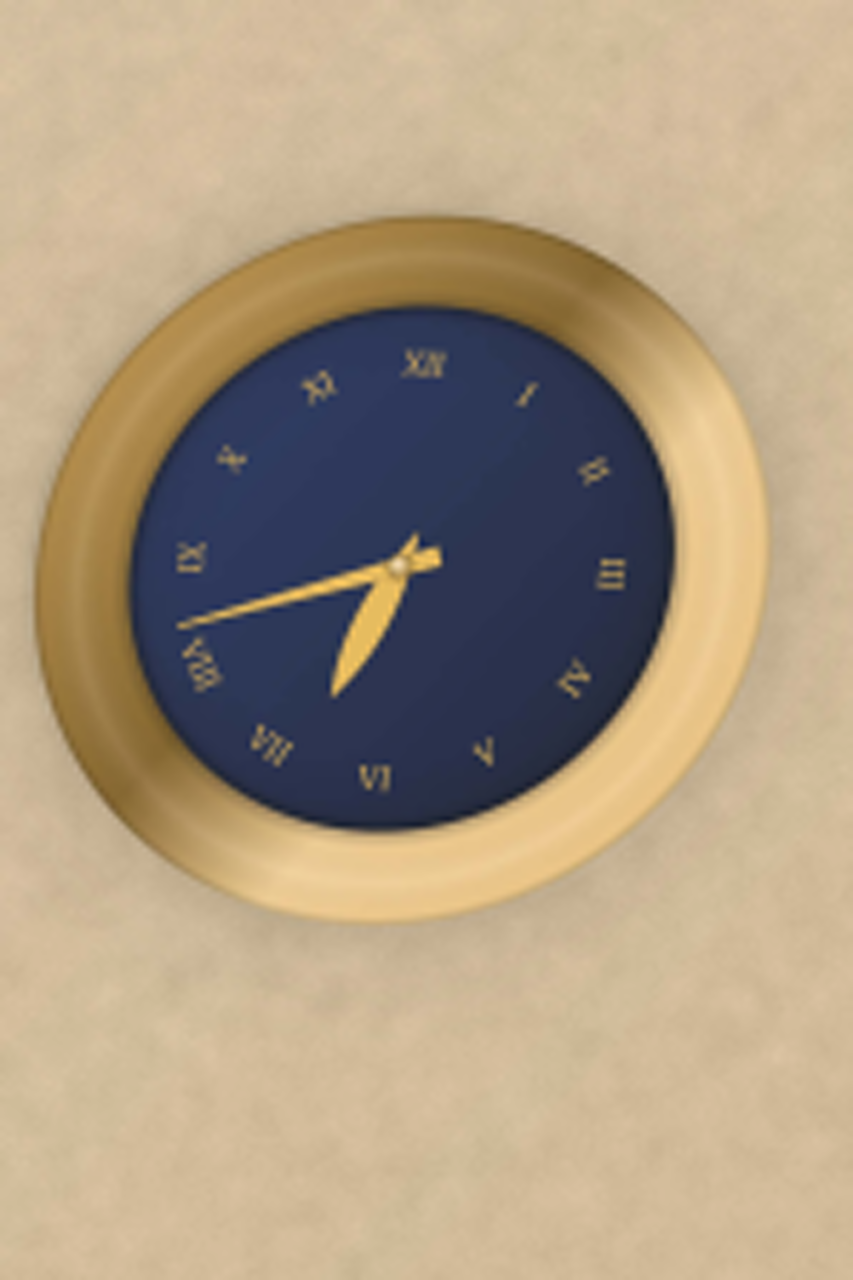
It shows 6 h 42 min
